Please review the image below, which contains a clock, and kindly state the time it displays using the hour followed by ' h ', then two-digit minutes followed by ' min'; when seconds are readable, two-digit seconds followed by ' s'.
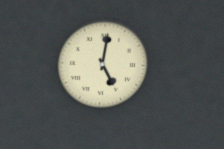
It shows 5 h 01 min
